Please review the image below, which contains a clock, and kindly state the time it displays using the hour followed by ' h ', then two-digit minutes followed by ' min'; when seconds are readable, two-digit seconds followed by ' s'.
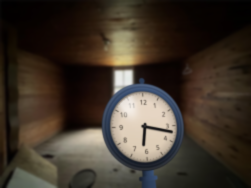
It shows 6 h 17 min
